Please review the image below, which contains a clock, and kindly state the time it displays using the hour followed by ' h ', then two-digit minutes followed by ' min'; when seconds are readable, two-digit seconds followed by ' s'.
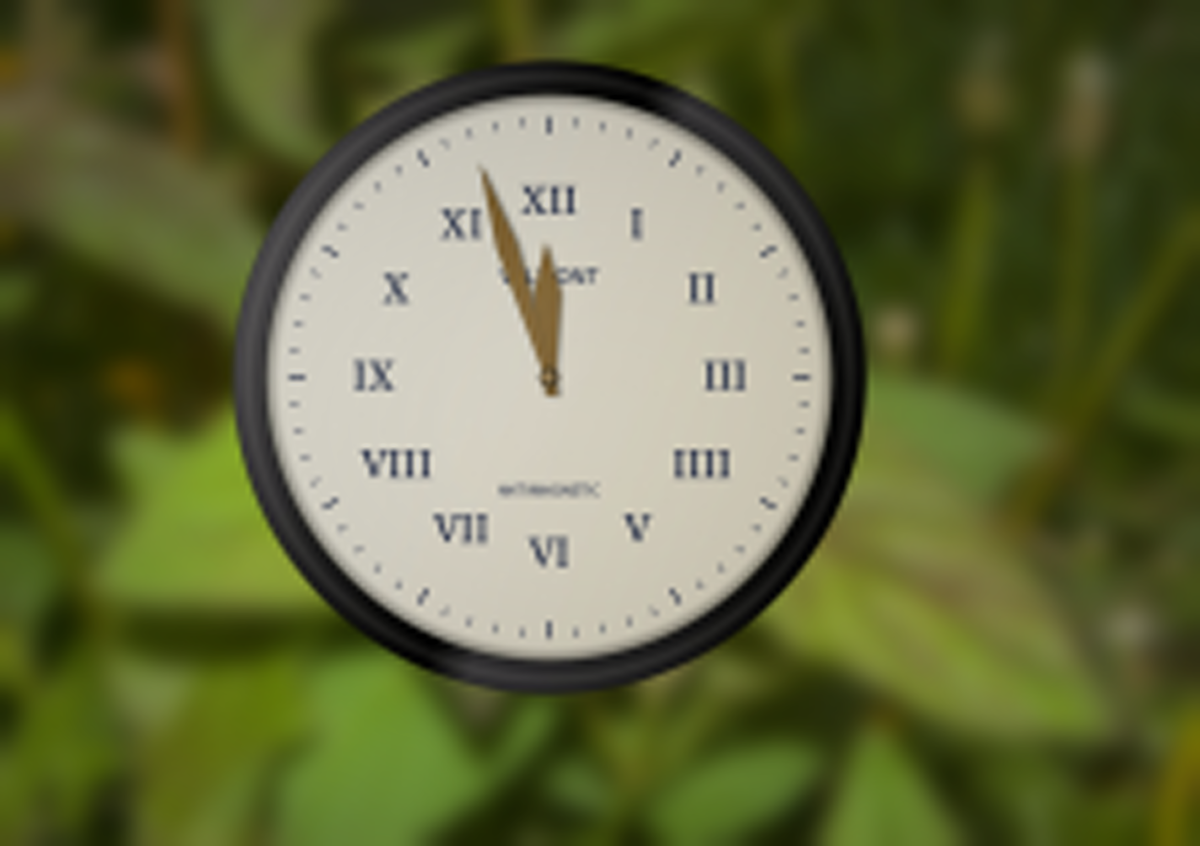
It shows 11 h 57 min
